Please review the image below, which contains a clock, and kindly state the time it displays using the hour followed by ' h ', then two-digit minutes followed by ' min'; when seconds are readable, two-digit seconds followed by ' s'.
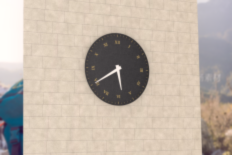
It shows 5 h 40 min
